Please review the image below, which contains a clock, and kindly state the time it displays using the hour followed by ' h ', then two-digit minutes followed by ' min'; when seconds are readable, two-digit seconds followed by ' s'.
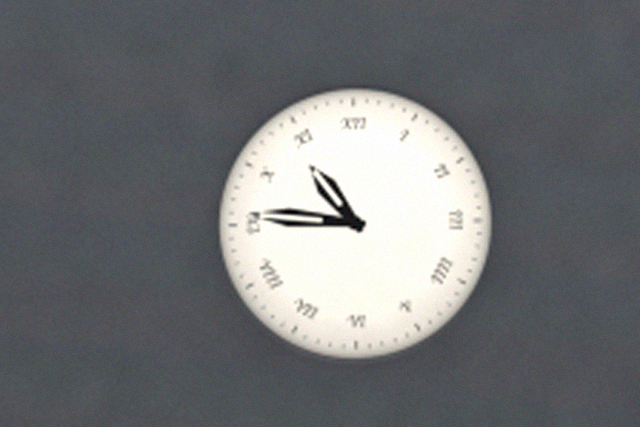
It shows 10 h 46 min
